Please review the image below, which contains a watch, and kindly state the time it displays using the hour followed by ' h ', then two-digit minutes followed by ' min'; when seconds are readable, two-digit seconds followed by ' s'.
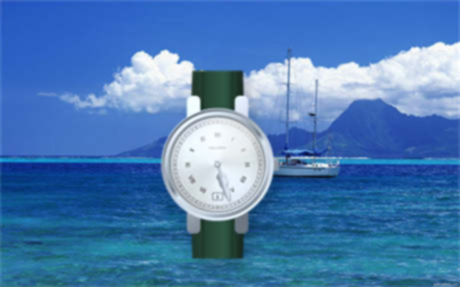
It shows 5 h 27 min
